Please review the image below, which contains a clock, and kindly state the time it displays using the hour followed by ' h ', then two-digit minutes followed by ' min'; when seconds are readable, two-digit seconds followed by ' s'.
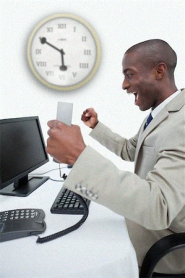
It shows 5 h 50 min
